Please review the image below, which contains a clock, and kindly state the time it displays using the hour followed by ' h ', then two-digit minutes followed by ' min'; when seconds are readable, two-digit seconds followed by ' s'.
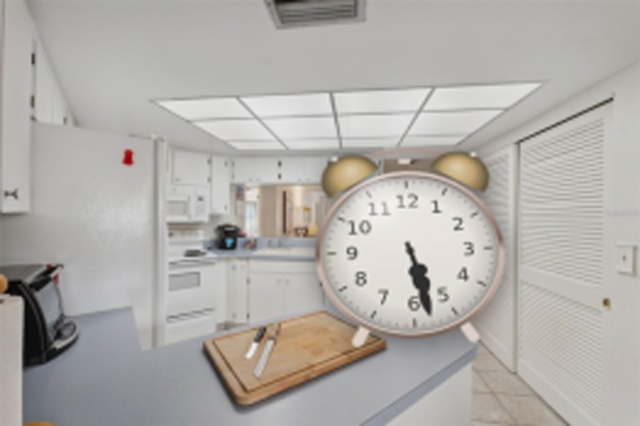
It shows 5 h 28 min
